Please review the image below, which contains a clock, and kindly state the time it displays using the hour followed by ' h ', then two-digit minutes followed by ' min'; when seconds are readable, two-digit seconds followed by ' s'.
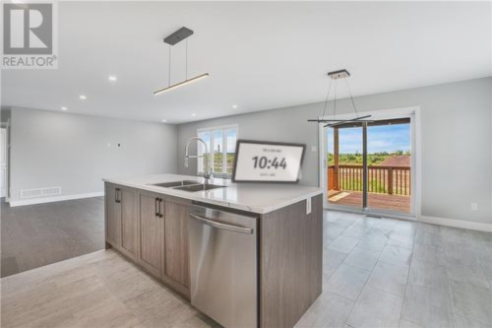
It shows 10 h 44 min
